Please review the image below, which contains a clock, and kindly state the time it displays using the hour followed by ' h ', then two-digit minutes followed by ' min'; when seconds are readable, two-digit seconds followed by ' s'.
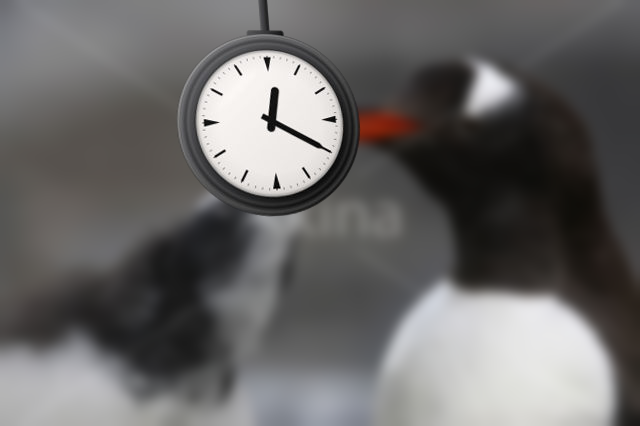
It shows 12 h 20 min
